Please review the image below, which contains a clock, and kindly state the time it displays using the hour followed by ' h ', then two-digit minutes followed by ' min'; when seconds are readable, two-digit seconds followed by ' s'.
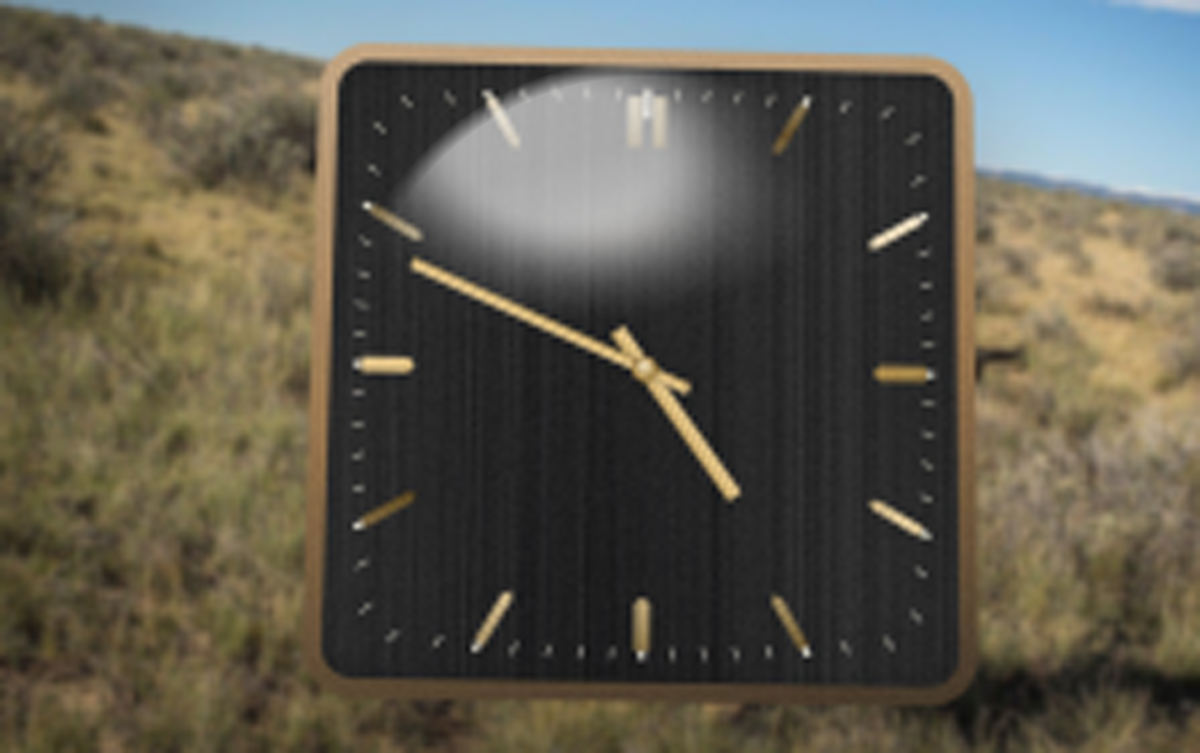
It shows 4 h 49 min
